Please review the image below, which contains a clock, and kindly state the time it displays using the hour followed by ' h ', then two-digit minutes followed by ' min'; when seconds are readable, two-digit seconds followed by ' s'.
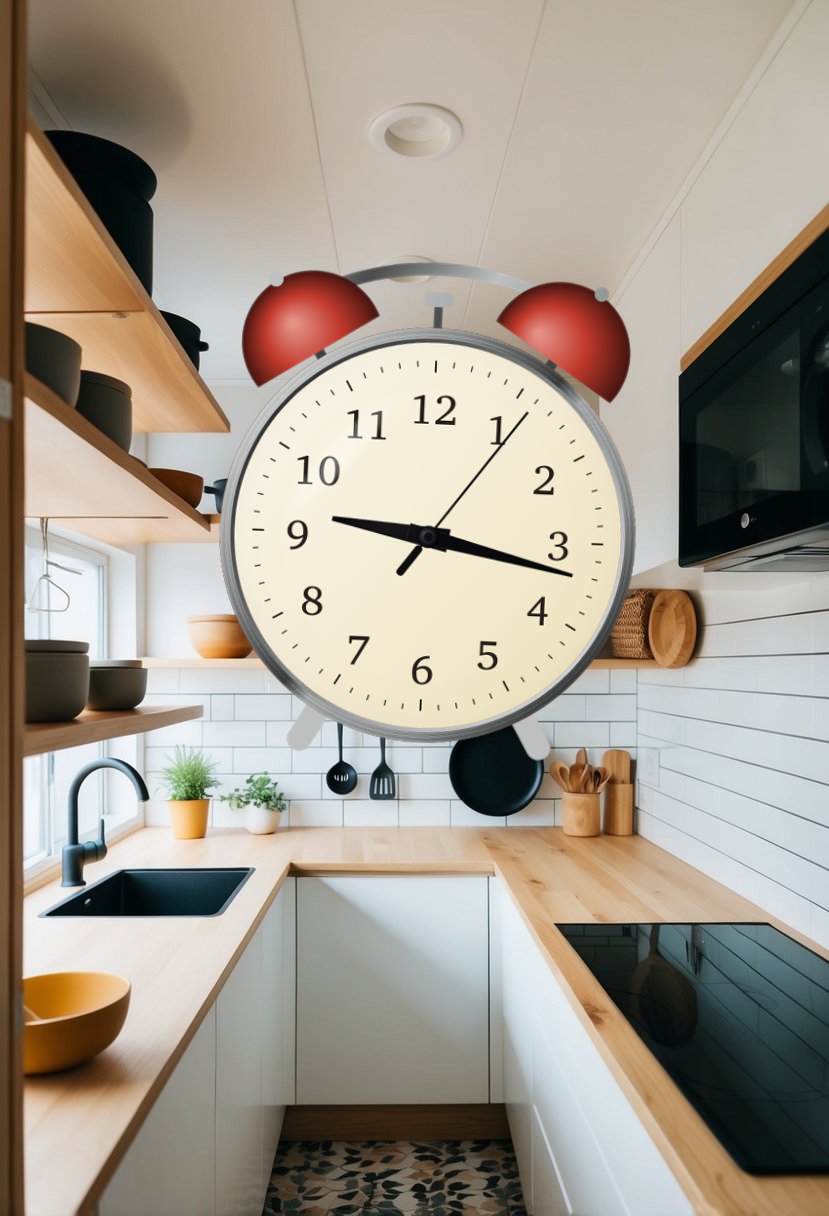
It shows 9 h 17 min 06 s
